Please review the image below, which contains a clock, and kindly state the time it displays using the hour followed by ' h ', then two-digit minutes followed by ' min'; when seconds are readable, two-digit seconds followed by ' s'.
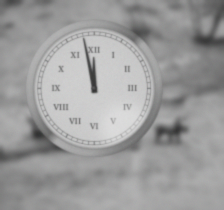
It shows 11 h 58 min
